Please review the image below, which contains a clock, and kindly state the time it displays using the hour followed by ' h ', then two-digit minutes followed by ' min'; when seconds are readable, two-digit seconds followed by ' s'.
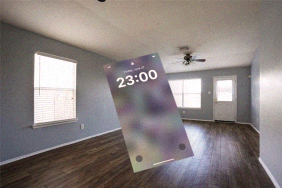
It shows 23 h 00 min
